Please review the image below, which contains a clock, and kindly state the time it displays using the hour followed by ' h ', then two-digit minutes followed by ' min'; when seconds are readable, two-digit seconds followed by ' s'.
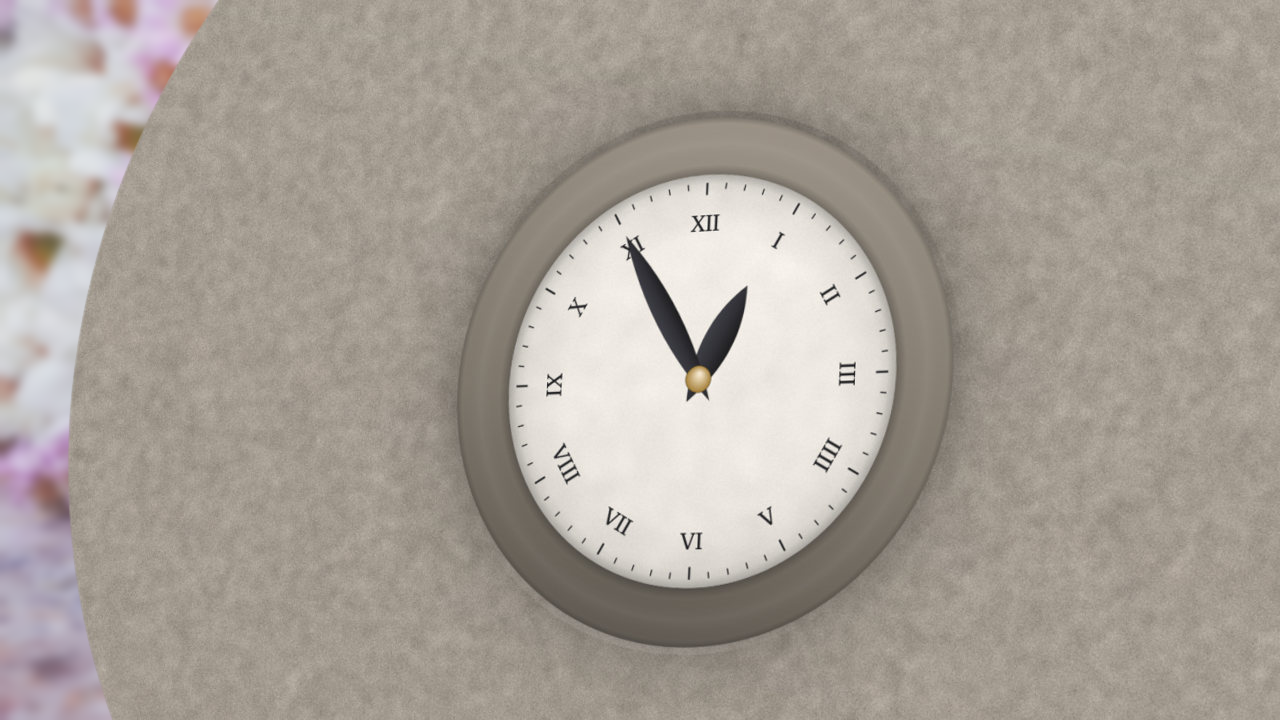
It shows 12 h 55 min
